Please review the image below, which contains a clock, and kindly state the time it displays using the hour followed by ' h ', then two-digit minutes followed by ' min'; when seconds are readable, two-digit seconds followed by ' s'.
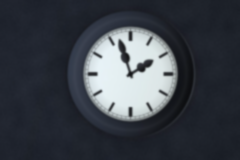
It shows 1 h 57 min
